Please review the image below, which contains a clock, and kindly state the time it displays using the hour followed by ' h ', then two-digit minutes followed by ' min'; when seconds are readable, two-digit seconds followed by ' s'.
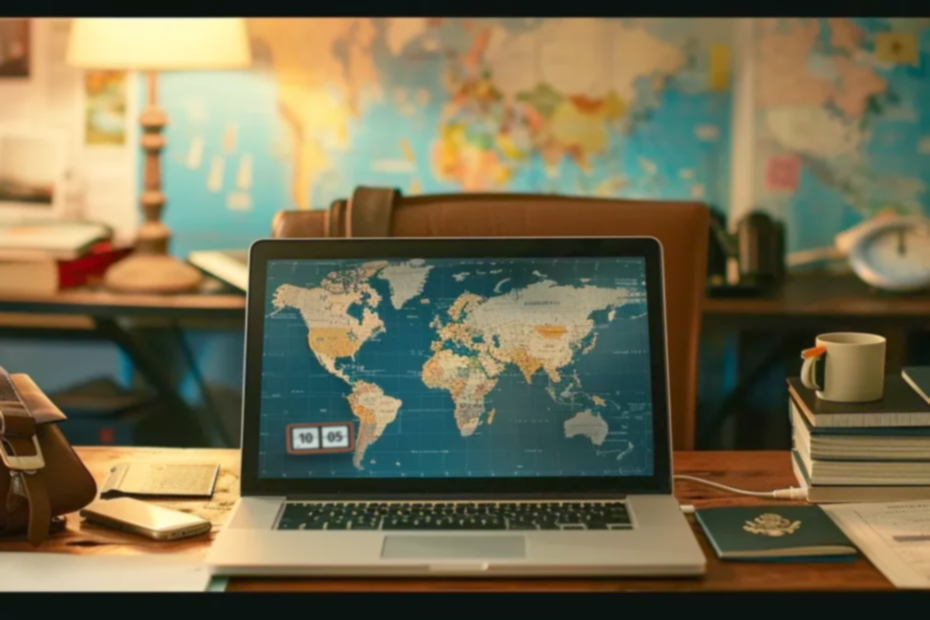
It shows 10 h 05 min
